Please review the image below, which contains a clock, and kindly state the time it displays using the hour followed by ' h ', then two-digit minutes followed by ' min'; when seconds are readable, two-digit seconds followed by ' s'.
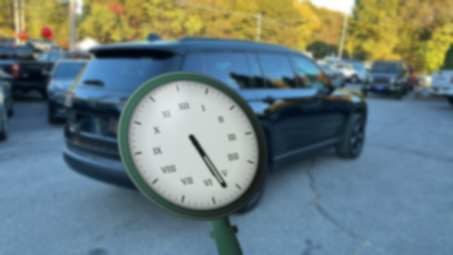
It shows 5 h 27 min
